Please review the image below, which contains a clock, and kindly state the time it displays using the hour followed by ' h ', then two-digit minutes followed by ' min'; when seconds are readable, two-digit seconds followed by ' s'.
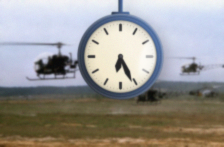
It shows 6 h 26 min
